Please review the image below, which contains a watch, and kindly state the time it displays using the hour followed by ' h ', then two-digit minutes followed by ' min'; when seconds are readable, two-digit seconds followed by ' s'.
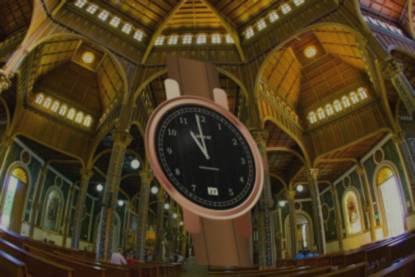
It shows 10 h 59 min
